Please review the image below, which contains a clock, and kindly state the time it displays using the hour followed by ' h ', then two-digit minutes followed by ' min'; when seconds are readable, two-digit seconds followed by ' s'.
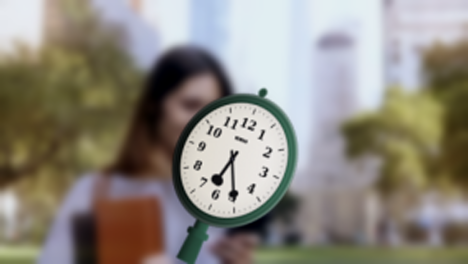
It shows 6 h 25 min
